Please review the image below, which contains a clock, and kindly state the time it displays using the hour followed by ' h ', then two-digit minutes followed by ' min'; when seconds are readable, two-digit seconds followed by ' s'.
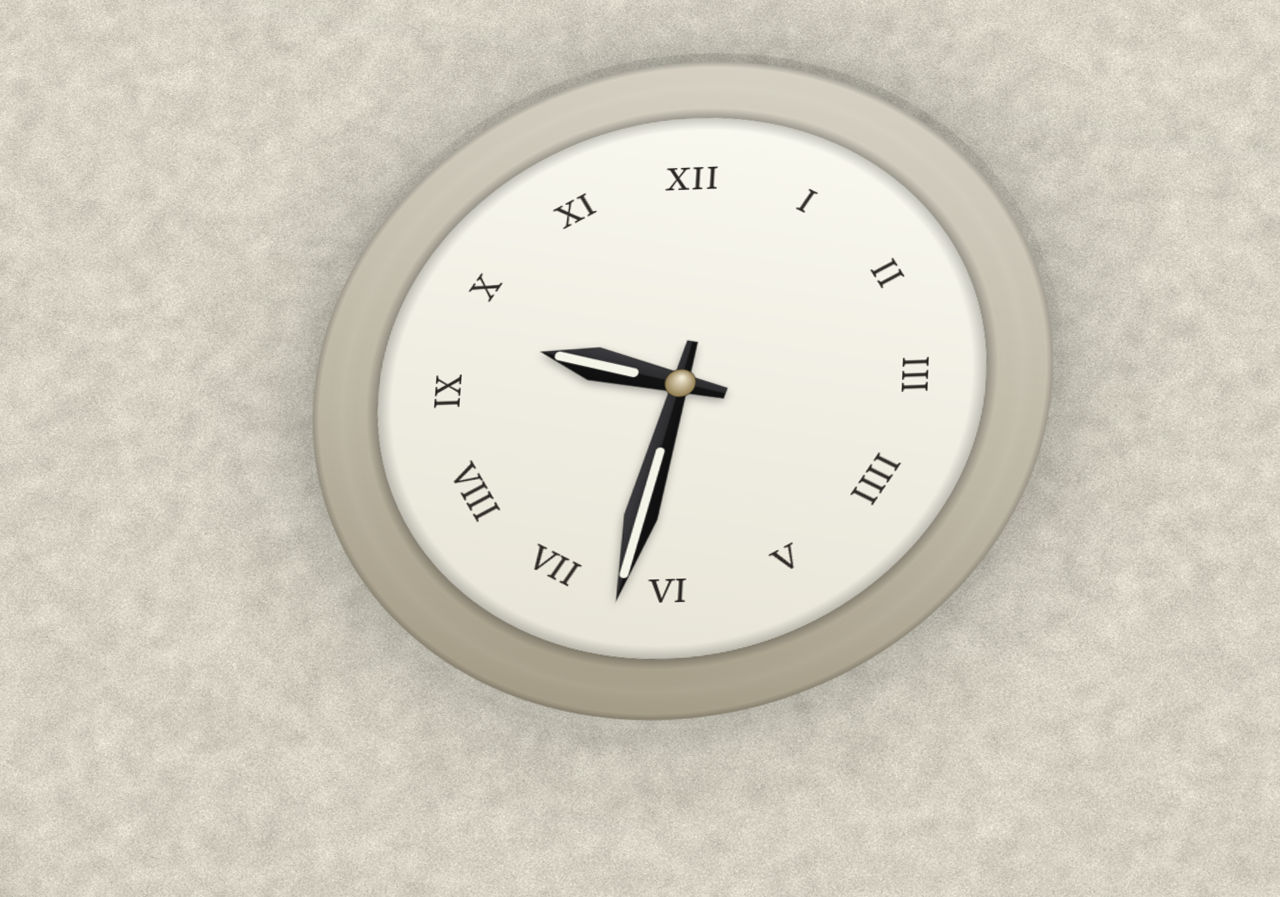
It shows 9 h 32 min
